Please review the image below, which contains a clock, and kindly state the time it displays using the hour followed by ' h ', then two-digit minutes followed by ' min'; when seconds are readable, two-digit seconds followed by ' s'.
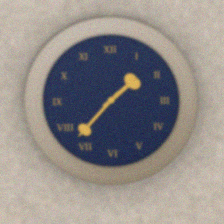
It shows 1 h 37 min
